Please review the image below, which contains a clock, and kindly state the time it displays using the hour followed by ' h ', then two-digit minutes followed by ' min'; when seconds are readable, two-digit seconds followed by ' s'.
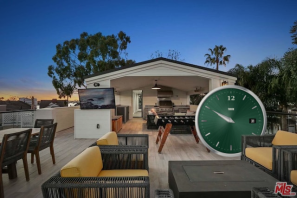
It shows 9 h 50 min
